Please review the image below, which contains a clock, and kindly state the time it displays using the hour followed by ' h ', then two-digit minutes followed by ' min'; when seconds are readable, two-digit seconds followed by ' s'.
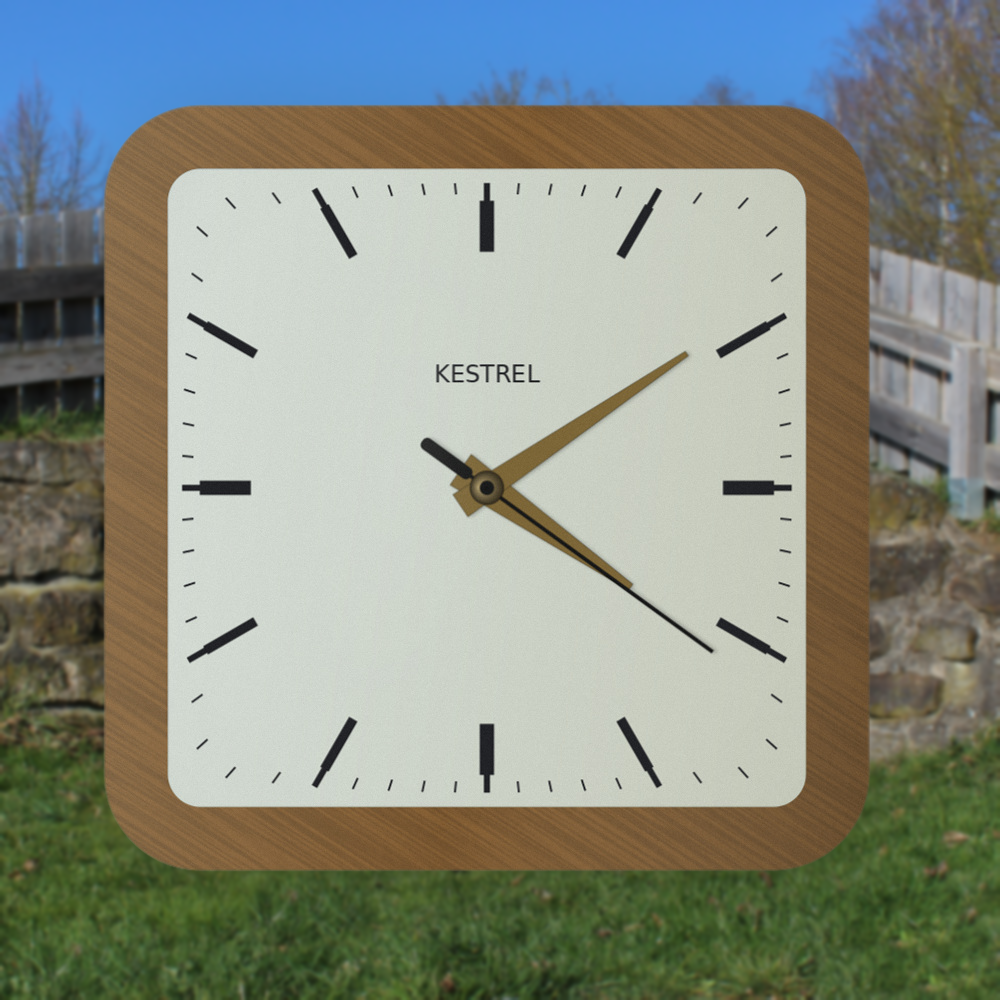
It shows 4 h 09 min 21 s
